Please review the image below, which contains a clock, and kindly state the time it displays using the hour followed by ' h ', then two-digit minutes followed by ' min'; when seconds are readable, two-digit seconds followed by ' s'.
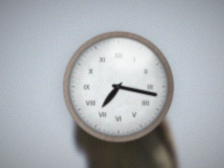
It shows 7 h 17 min
